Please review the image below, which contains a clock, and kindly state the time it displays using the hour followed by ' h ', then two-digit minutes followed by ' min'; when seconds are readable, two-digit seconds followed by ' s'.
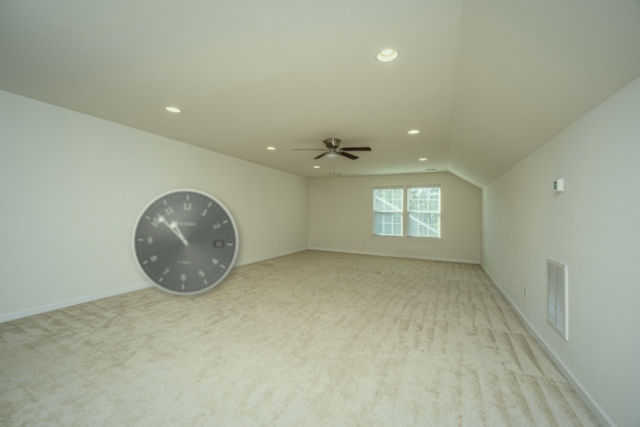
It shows 10 h 52 min
